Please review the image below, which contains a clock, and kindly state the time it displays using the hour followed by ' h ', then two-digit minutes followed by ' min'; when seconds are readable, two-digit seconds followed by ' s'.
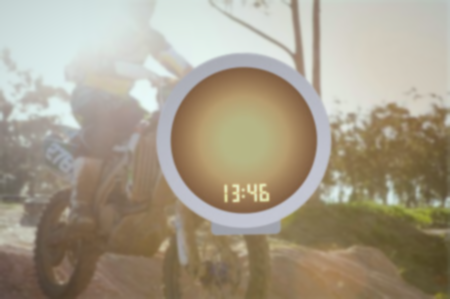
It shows 13 h 46 min
